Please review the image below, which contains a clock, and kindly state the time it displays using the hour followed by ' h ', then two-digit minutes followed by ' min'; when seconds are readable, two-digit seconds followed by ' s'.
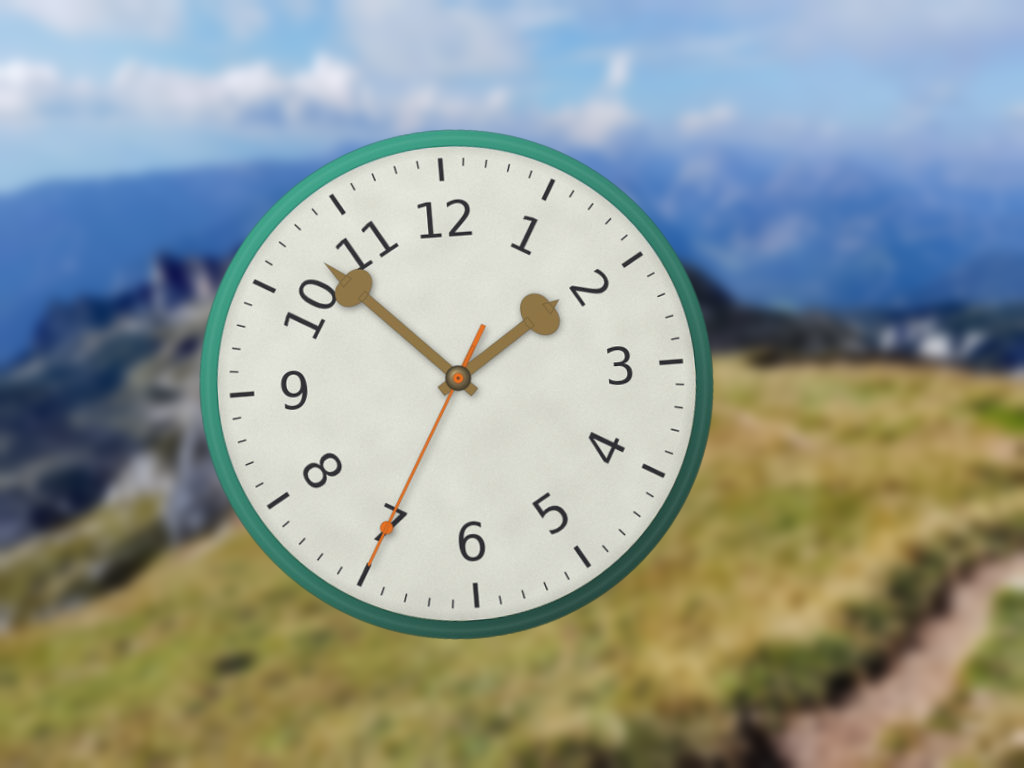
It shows 1 h 52 min 35 s
